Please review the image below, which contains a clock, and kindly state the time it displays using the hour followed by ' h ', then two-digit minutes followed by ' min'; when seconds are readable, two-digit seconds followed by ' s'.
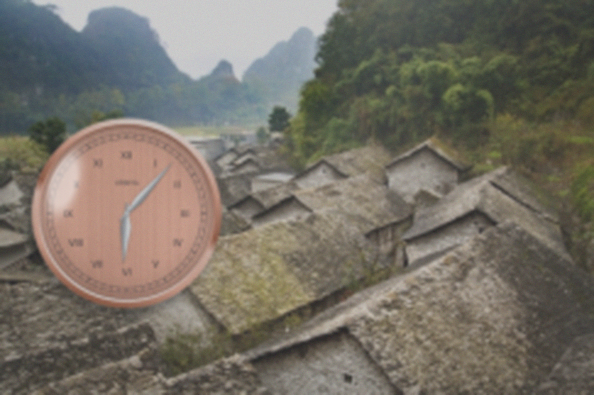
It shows 6 h 07 min
